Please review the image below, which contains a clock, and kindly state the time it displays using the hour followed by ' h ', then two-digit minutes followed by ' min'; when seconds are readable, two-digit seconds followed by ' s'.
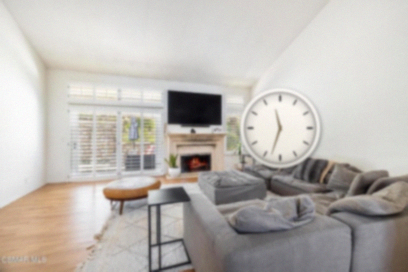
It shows 11 h 33 min
